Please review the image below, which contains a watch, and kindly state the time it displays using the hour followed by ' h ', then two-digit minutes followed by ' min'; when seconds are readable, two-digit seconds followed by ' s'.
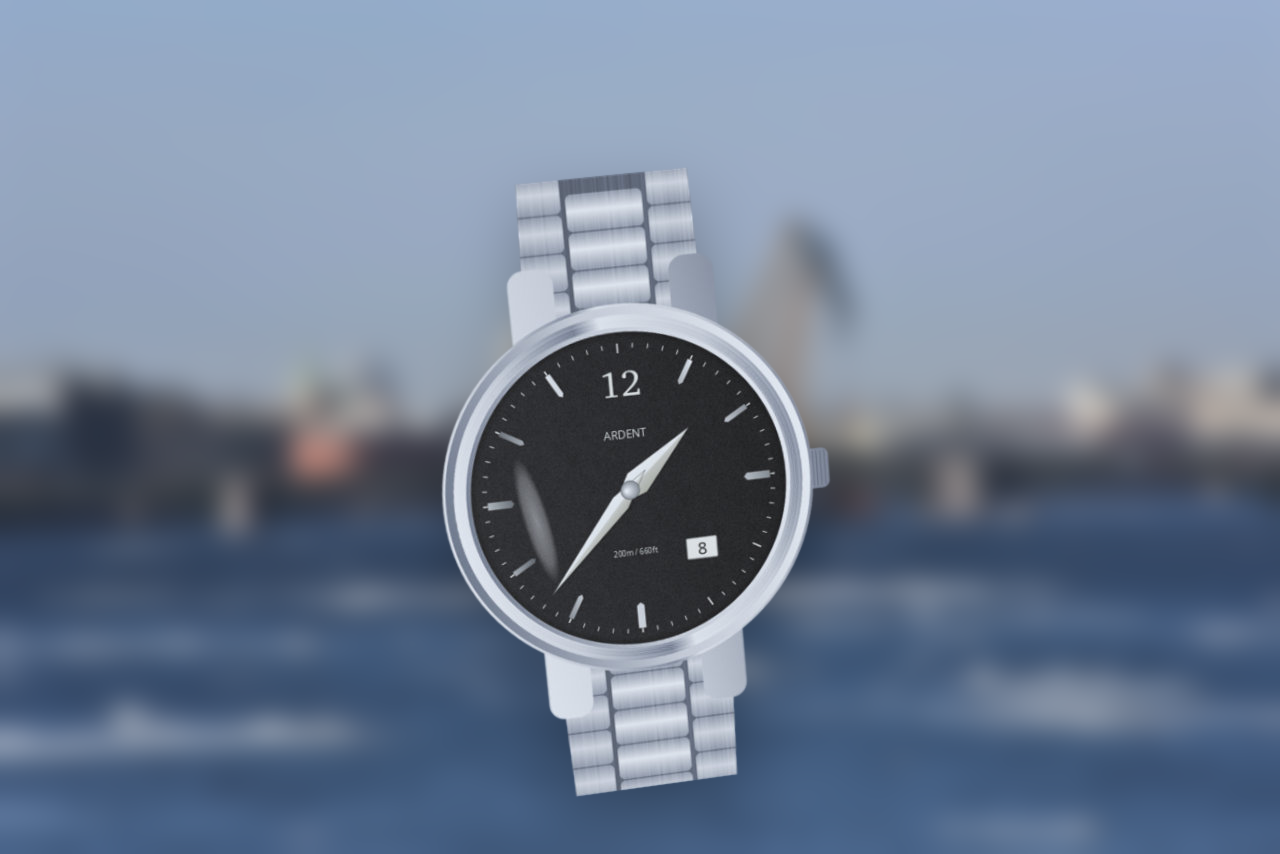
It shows 1 h 37 min
